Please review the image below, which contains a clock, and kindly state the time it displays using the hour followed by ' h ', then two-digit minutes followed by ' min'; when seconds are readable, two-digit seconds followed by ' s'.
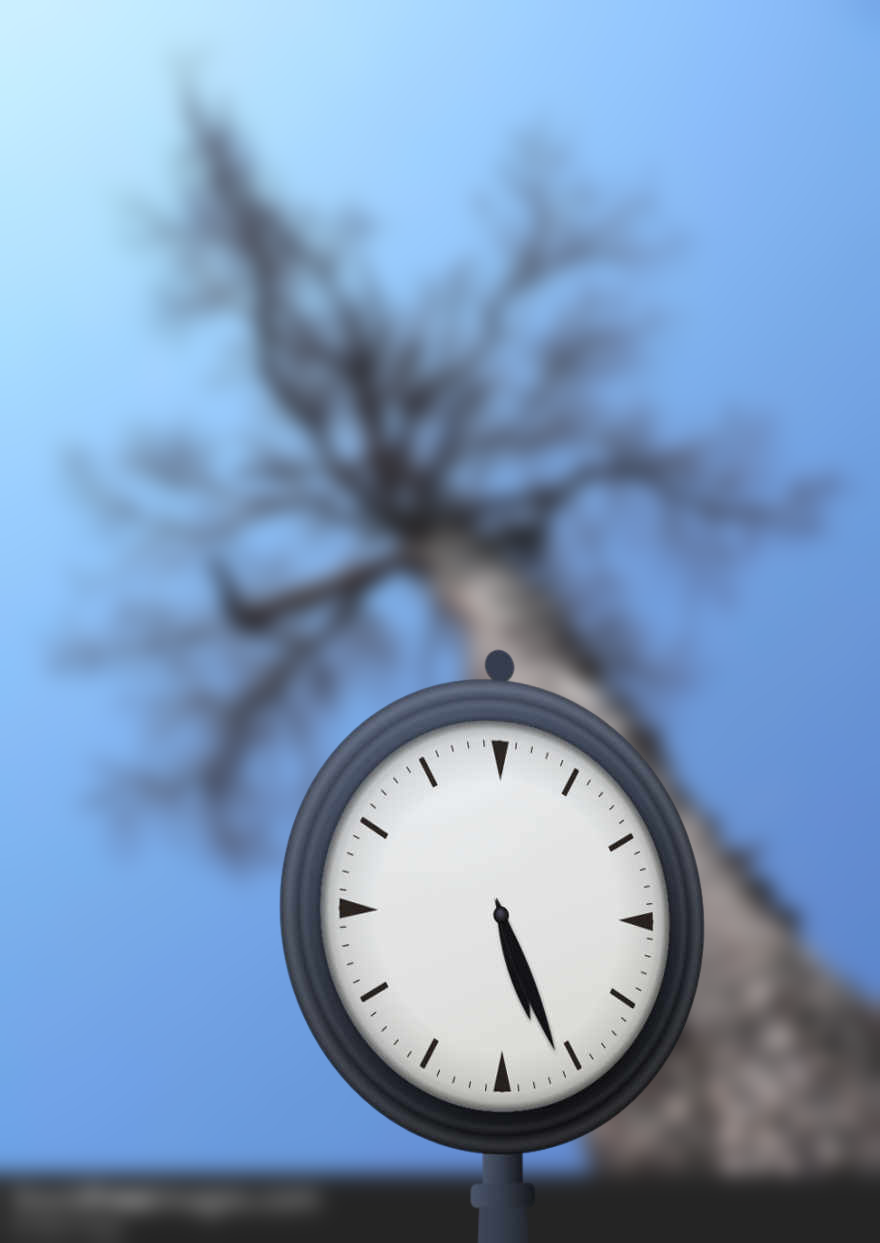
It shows 5 h 26 min
